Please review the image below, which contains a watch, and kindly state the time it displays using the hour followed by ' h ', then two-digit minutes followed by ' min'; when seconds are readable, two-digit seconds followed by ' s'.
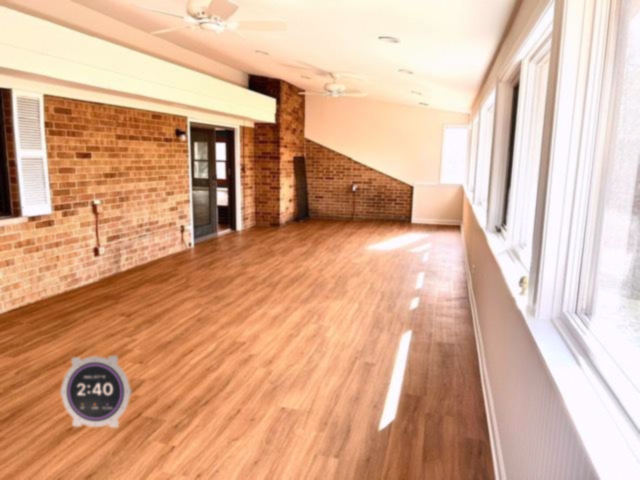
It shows 2 h 40 min
